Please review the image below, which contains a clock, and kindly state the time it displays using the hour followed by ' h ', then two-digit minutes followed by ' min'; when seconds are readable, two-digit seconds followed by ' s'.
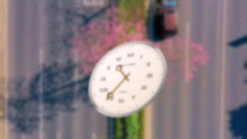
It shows 10 h 36 min
